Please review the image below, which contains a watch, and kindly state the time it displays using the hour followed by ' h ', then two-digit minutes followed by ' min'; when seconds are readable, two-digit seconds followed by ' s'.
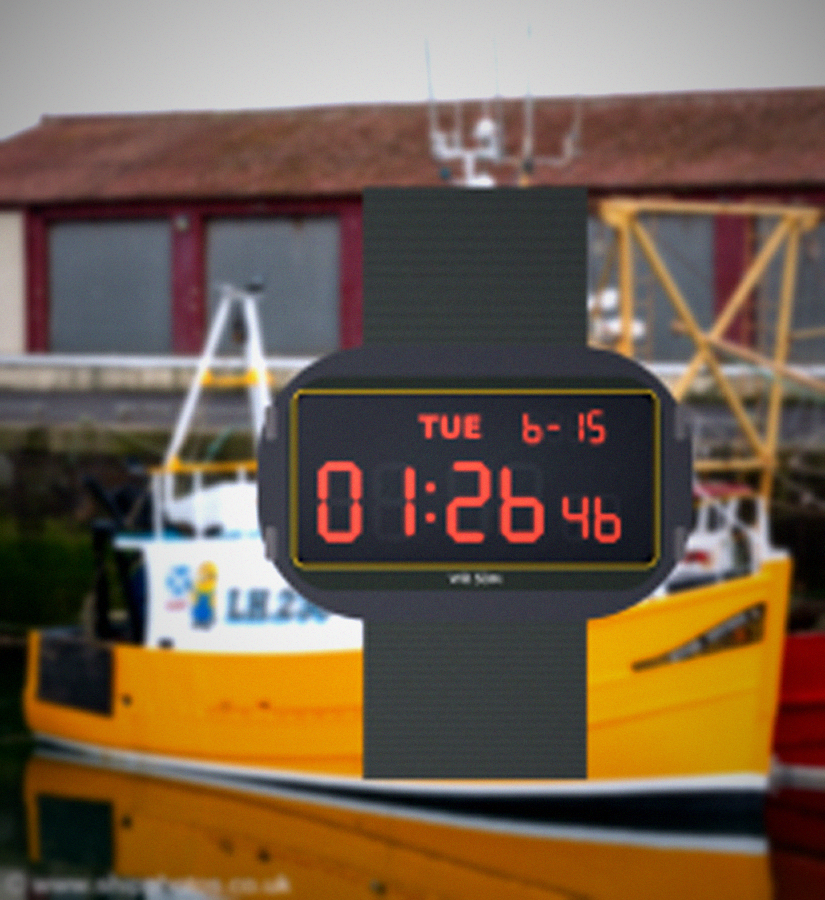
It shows 1 h 26 min 46 s
